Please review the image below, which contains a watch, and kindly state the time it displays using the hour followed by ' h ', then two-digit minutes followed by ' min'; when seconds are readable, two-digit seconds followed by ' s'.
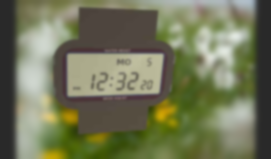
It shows 12 h 32 min
